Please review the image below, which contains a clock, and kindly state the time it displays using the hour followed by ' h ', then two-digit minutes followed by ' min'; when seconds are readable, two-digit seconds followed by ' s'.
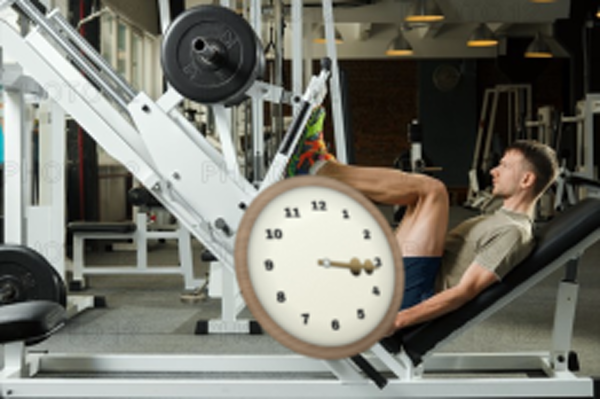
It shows 3 h 16 min
